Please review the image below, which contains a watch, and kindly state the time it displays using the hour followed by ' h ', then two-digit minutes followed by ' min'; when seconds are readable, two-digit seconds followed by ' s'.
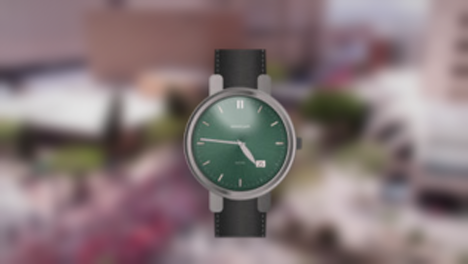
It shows 4 h 46 min
